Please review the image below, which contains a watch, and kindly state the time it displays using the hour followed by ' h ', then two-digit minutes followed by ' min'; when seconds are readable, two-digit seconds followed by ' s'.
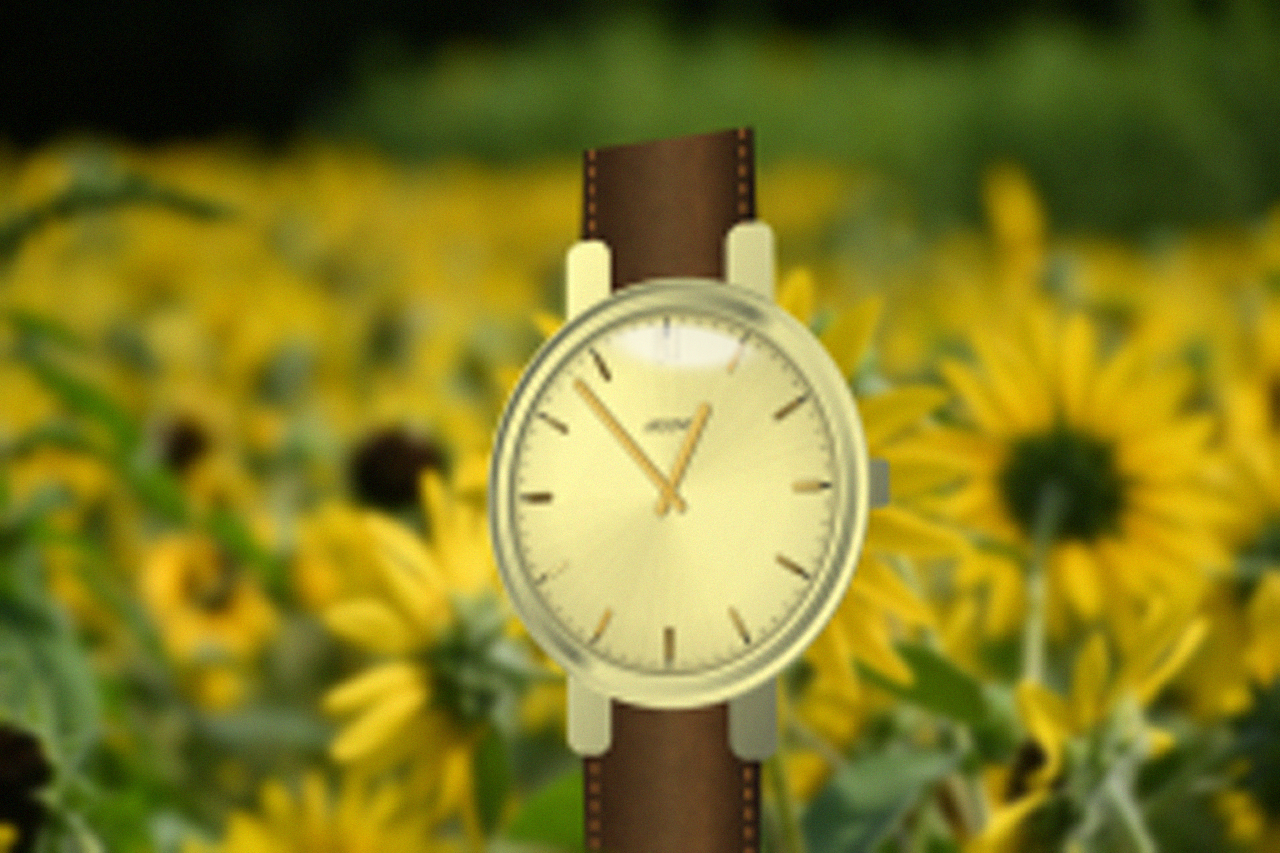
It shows 12 h 53 min
